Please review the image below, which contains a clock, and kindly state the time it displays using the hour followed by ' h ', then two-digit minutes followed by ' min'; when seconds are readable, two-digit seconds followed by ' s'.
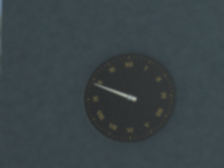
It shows 9 h 49 min
